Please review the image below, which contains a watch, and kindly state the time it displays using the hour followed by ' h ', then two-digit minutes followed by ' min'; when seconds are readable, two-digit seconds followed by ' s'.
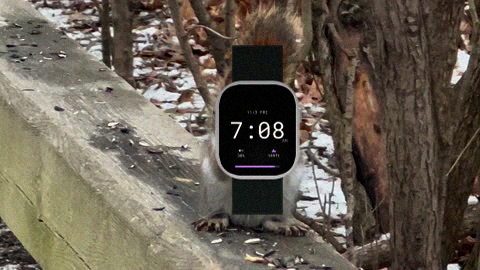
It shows 7 h 08 min
